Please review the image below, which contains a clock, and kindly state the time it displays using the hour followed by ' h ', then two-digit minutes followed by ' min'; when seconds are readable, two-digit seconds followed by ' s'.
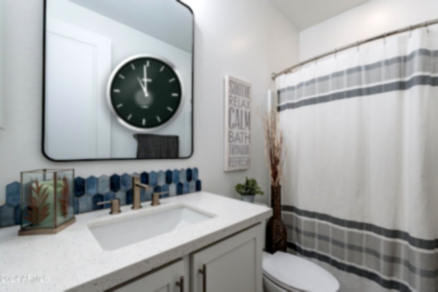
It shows 10 h 59 min
